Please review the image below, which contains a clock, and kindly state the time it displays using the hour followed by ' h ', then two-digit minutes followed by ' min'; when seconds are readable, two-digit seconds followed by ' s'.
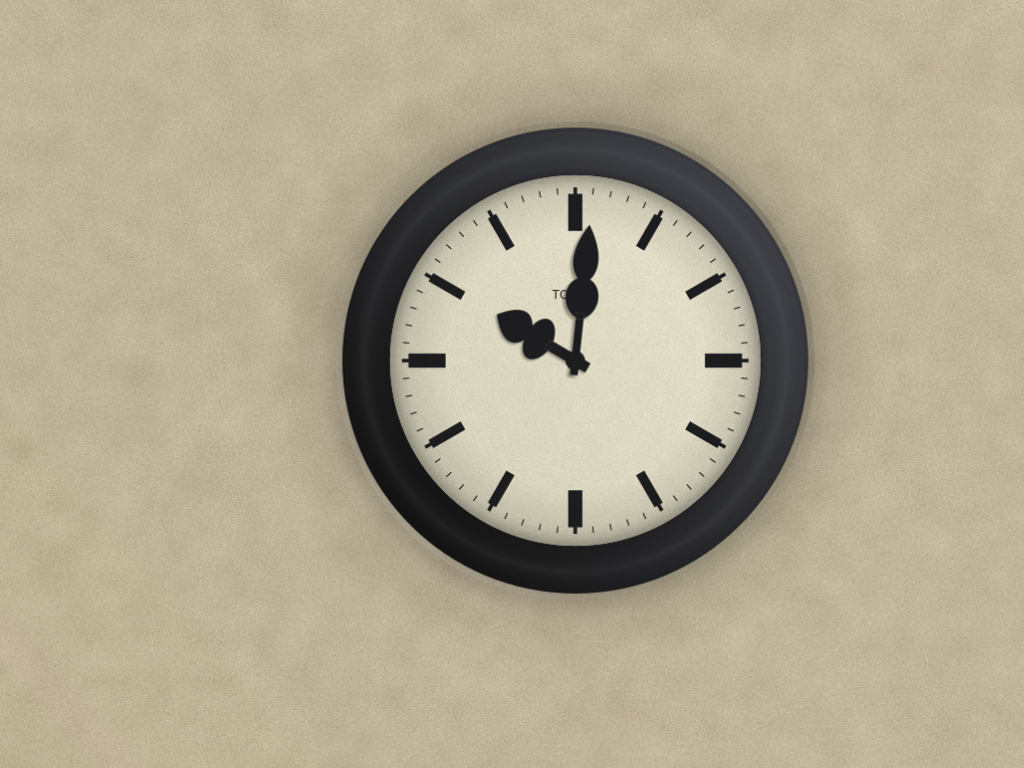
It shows 10 h 01 min
